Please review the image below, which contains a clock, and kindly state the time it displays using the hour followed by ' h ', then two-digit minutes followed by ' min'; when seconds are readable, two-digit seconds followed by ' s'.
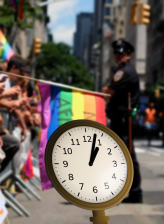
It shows 1 h 03 min
